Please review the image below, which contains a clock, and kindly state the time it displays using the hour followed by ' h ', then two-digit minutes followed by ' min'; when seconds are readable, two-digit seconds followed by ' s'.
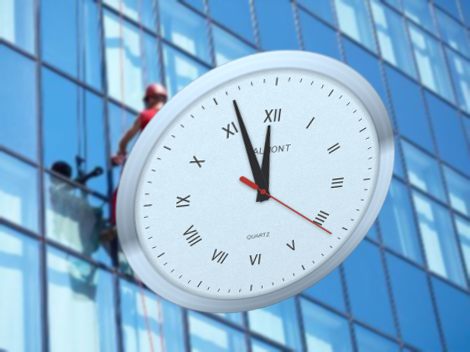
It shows 11 h 56 min 21 s
